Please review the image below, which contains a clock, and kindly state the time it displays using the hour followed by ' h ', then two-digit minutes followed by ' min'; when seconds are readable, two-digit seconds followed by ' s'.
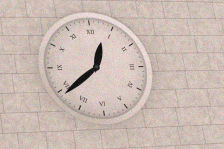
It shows 12 h 39 min
